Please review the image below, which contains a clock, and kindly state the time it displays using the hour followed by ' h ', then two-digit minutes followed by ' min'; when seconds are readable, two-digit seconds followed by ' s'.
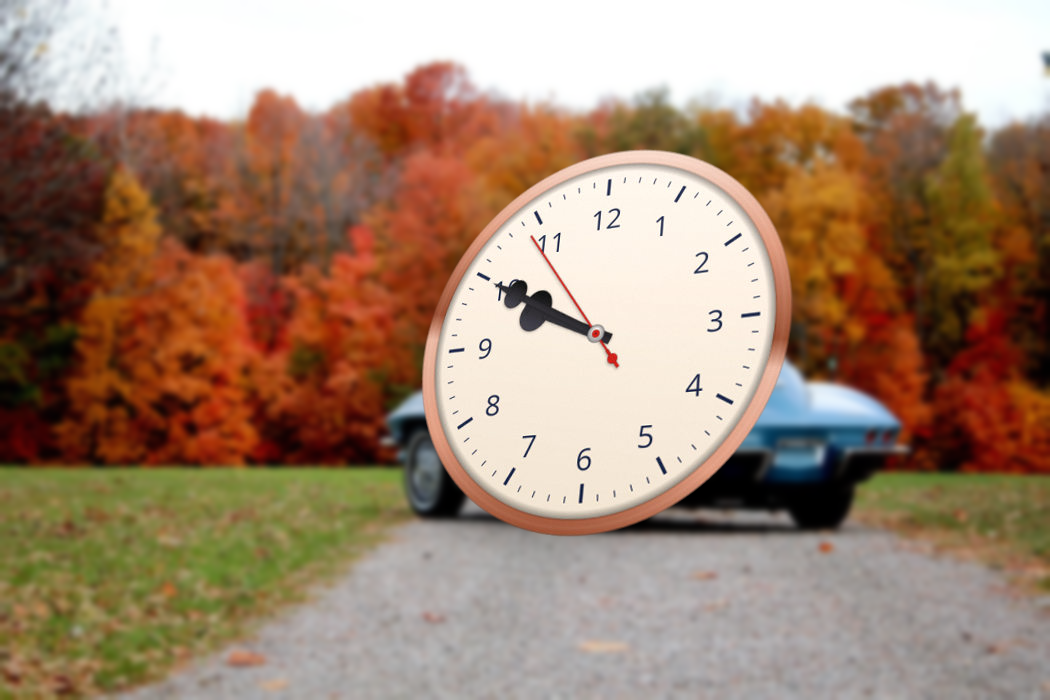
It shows 9 h 49 min 54 s
